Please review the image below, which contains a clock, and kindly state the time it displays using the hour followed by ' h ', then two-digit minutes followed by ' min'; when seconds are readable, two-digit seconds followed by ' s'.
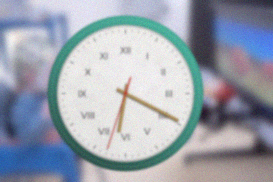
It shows 6 h 19 min 33 s
